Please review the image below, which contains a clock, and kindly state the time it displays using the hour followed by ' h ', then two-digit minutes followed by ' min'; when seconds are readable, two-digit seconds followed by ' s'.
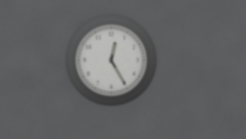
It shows 12 h 25 min
